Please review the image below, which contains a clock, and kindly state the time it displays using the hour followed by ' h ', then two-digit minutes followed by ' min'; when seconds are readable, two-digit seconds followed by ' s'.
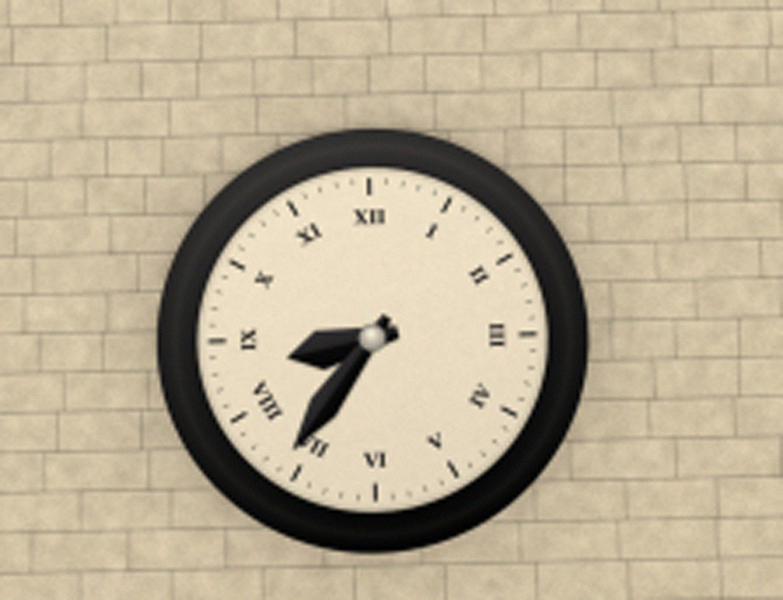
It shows 8 h 36 min
